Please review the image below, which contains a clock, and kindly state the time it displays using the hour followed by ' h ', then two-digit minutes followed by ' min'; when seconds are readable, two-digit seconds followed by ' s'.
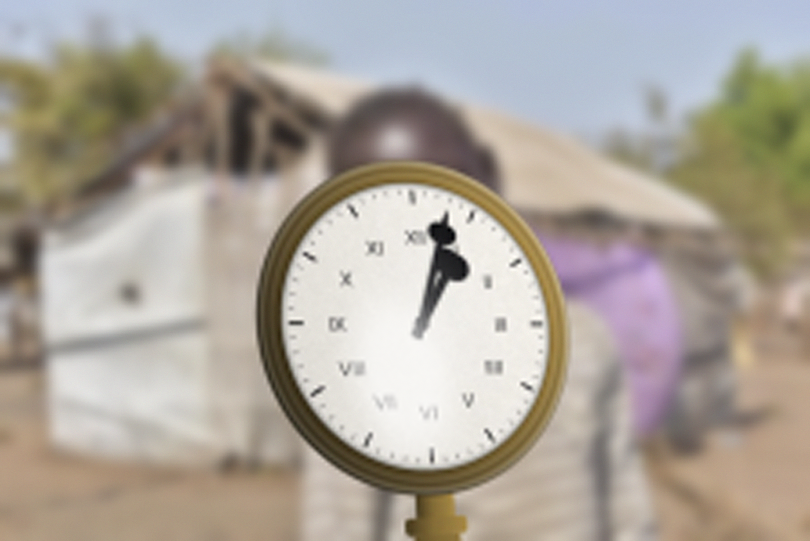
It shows 1 h 03 min
